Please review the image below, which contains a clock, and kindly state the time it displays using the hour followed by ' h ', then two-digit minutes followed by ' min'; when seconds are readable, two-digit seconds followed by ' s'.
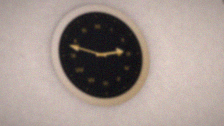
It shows 2 h 48 min
